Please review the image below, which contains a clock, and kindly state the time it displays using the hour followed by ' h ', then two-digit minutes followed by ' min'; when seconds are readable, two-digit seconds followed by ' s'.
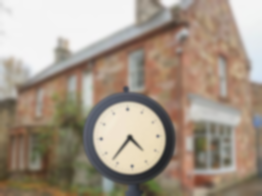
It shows 4 h 37 min
